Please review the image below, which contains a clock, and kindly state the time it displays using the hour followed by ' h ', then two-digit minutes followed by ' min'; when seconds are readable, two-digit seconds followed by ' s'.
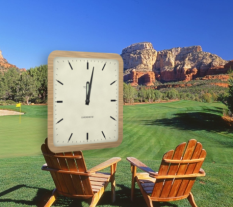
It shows 12 h 02 min
